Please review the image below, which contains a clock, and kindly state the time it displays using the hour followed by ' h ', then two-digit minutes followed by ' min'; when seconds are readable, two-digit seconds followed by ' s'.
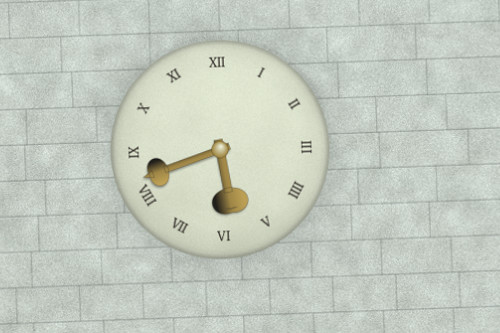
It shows 5 h 42 min
